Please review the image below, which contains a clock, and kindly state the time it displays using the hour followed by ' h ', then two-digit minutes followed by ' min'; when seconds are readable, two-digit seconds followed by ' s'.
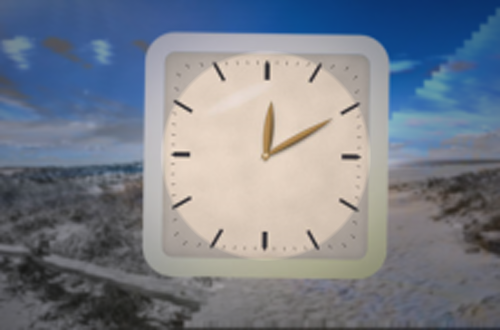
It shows 12 h 10 min
